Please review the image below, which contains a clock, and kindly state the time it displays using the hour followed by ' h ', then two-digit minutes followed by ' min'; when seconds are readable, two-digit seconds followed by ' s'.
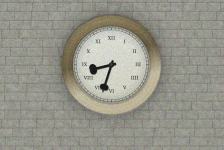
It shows 8 h 33 min
